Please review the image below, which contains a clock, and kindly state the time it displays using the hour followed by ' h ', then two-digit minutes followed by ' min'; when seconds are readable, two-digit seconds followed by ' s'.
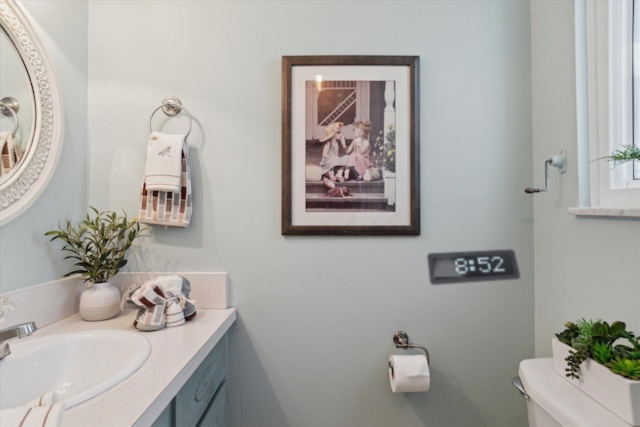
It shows 8 h 52 min
